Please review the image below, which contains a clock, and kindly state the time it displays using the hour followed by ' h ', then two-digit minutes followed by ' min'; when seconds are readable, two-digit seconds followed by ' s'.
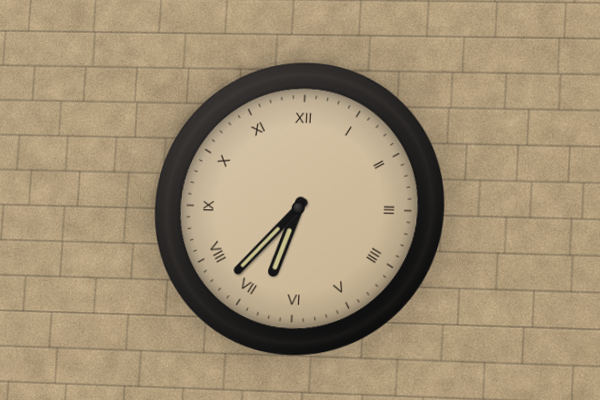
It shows 6 h 37 min
